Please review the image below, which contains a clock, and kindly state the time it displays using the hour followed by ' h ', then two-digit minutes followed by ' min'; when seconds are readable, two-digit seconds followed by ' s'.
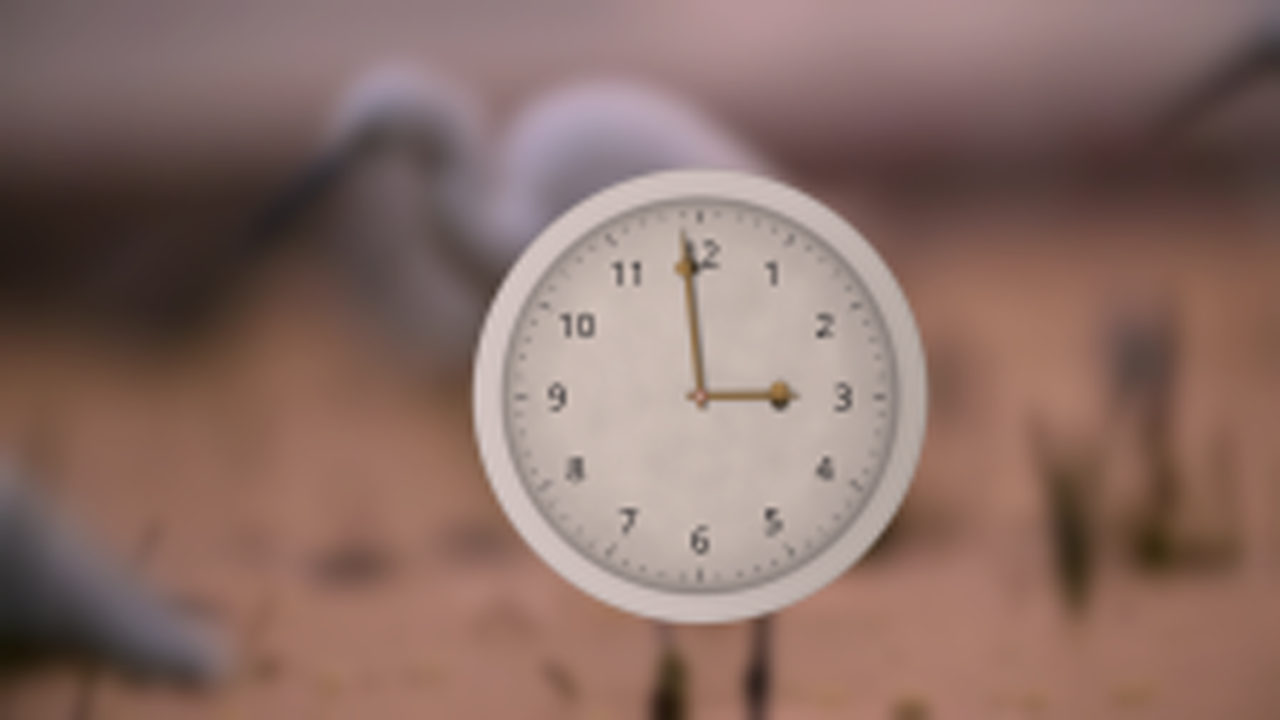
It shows 2 h 59 min
